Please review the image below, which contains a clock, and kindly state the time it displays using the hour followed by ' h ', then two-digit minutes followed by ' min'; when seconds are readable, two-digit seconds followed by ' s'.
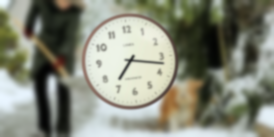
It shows 7 h 17 min
